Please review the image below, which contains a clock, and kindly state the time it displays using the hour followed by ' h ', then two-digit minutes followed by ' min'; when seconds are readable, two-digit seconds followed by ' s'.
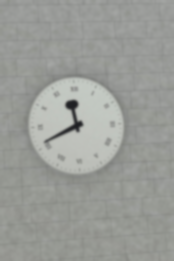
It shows 11 h 41 min
